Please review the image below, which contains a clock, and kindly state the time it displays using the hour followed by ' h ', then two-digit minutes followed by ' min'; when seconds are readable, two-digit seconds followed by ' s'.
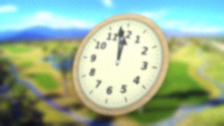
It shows 11 h 58 min
